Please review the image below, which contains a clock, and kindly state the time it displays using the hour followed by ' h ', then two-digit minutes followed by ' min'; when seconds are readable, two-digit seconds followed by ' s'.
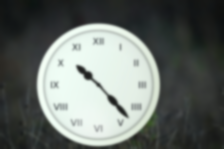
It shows 10 h 23 min
